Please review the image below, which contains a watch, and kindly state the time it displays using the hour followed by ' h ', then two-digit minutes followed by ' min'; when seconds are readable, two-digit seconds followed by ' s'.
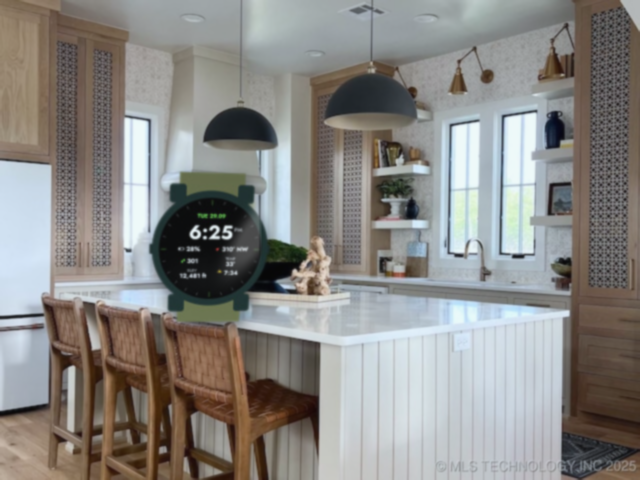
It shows 6 h 25 min
